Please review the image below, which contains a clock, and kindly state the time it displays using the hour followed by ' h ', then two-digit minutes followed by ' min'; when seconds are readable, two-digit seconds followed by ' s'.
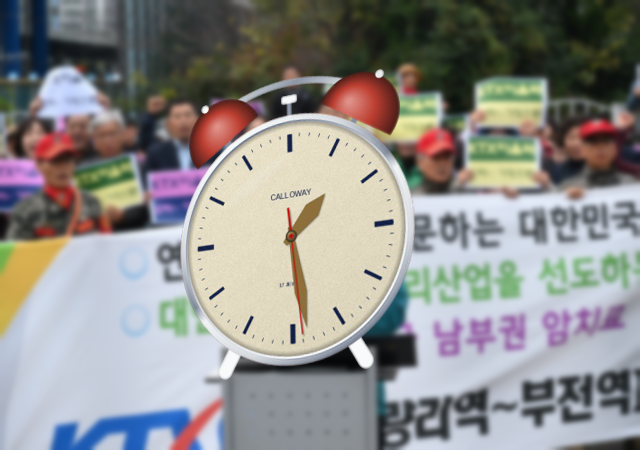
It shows 1 h 28 min 29 s
